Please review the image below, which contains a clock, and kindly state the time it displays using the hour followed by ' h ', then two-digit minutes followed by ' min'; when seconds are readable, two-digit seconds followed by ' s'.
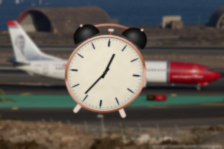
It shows 12 h 36 min
